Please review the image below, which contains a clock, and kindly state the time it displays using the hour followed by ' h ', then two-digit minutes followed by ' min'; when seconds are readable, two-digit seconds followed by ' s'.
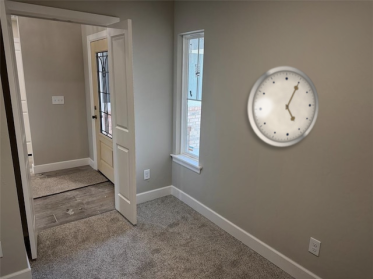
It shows 5 h 05 min
